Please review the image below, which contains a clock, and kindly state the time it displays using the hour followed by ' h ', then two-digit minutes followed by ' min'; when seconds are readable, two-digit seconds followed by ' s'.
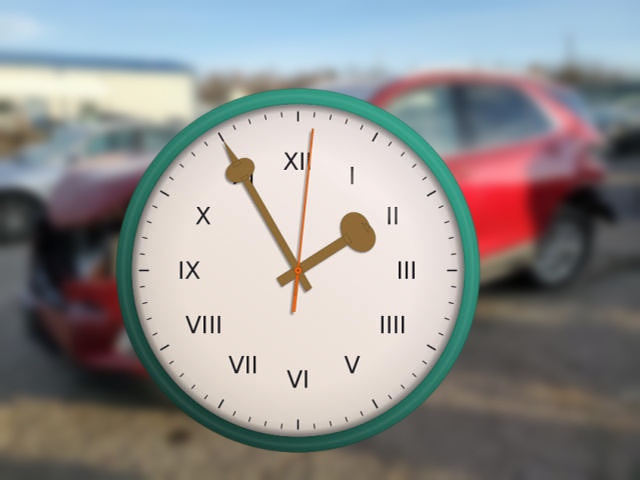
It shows 1 h 55 min 01 s
